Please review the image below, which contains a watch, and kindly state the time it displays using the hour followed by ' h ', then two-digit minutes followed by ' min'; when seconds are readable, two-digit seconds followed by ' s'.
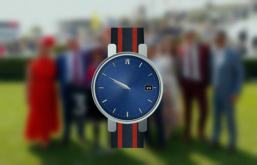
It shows 9 h 50 min
